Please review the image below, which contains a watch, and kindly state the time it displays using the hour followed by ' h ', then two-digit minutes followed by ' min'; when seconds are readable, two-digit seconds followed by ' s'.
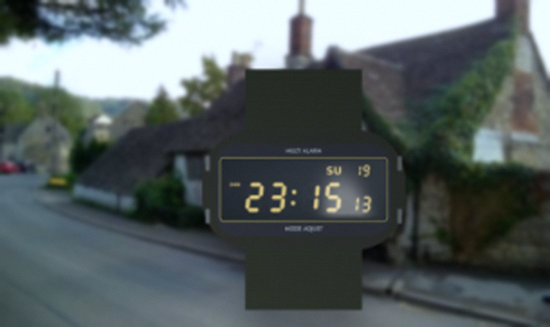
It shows 23 h 15 min 13 s
